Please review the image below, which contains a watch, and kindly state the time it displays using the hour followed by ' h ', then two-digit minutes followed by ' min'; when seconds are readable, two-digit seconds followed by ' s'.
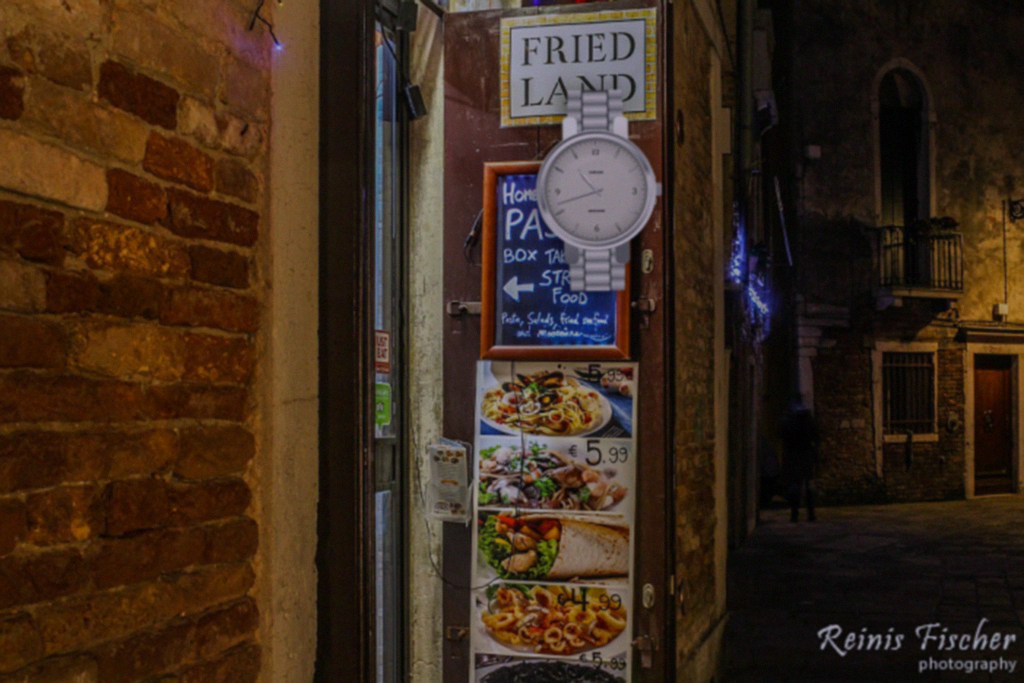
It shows 10 h 42 min
